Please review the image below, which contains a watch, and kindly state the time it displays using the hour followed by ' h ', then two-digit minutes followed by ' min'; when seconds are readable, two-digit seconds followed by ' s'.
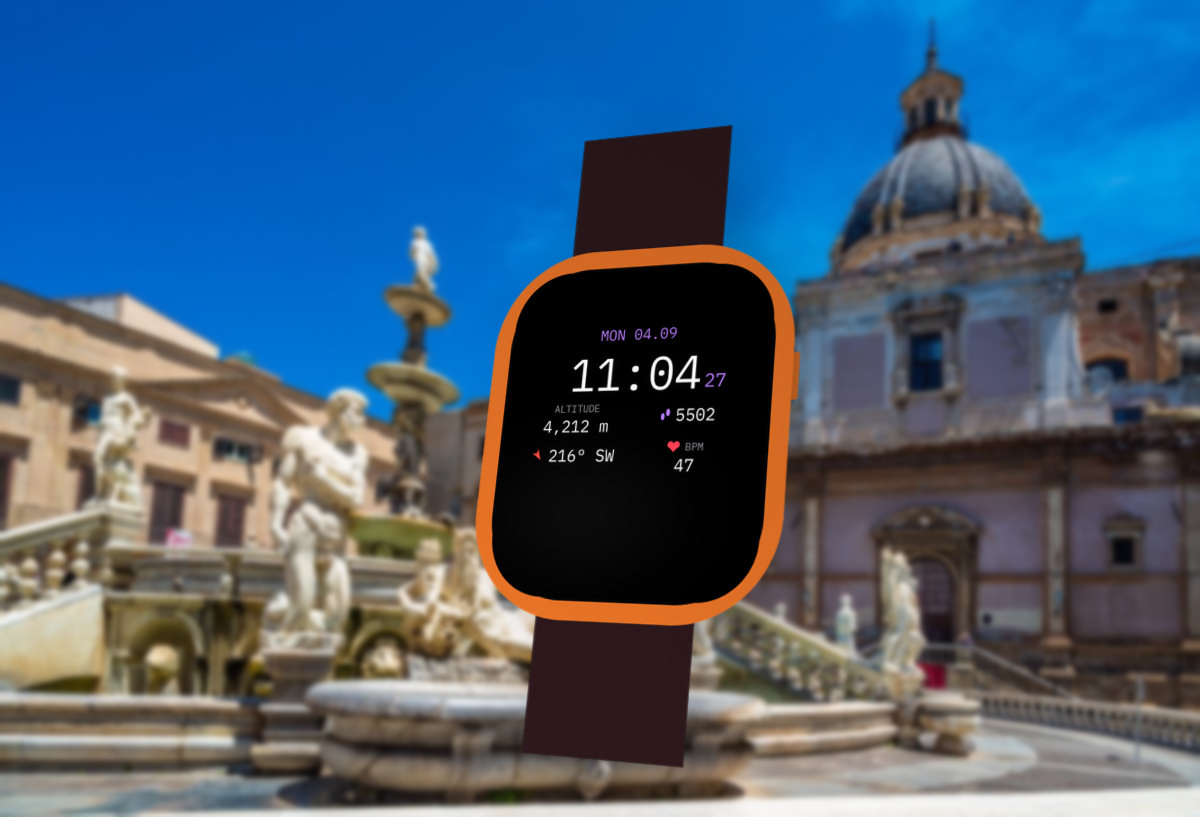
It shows 11 h 04 min 27 s
